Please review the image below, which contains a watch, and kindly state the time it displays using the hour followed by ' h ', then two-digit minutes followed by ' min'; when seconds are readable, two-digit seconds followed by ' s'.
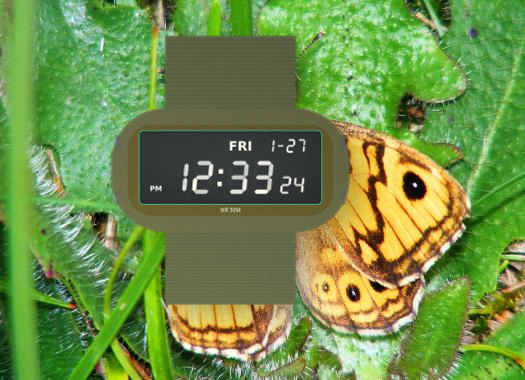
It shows 12 h 33 min 24 s
